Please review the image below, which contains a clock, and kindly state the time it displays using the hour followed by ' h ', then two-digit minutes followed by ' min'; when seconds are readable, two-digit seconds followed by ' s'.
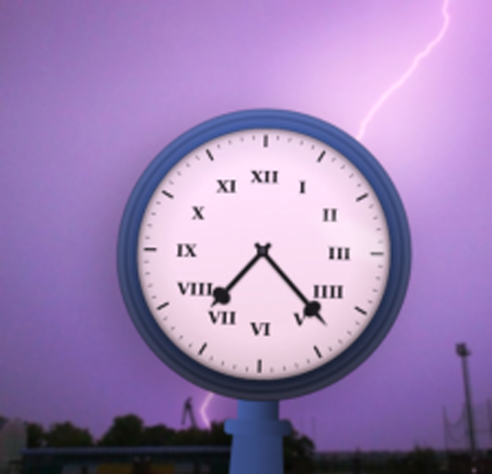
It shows 7 h 23 min
